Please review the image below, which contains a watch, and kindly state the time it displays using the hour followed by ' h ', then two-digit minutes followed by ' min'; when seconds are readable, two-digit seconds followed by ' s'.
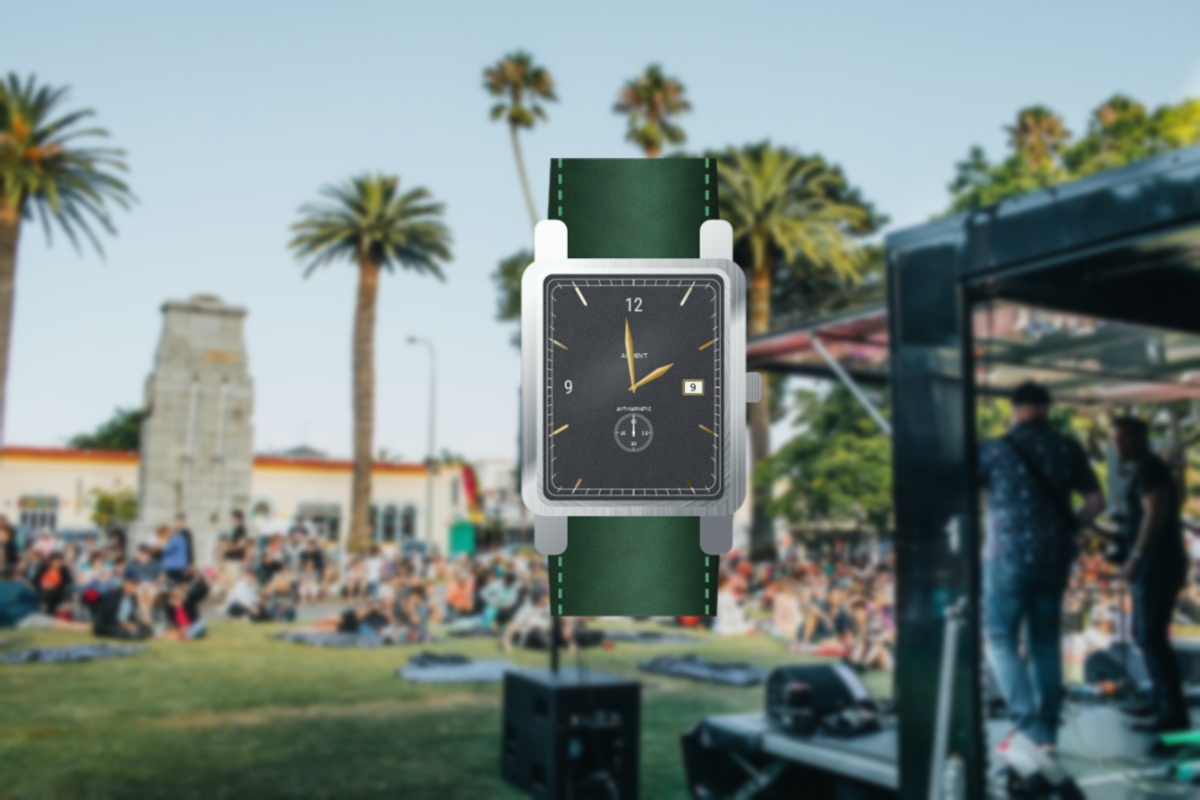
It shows 1 h 59 min
